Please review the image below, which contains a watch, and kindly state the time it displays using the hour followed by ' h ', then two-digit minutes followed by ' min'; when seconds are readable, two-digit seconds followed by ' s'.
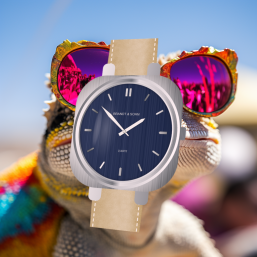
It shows 1 h 52 min
